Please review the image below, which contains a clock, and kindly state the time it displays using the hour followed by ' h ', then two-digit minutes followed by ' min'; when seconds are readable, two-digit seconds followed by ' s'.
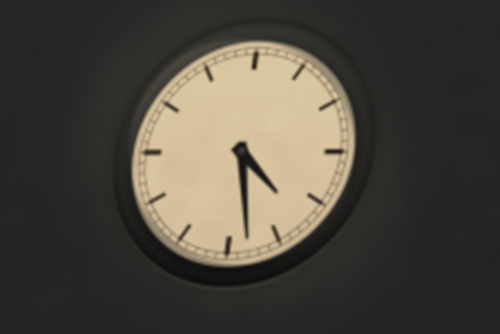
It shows 4 h 28 min
